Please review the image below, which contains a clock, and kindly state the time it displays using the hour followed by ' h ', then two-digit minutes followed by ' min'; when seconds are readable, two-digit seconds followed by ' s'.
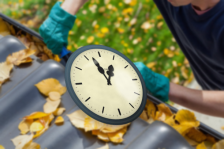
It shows 12 h 57 min
